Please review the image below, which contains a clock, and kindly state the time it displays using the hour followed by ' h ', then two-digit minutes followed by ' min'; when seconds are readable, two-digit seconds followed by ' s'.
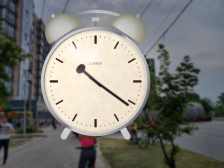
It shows 10 h 21 min
